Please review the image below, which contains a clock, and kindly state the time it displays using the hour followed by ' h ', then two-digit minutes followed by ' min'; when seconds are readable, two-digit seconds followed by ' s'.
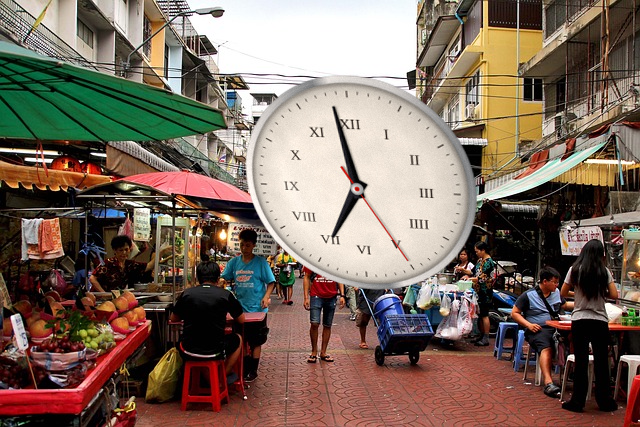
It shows 6 h 58 min 25 s
